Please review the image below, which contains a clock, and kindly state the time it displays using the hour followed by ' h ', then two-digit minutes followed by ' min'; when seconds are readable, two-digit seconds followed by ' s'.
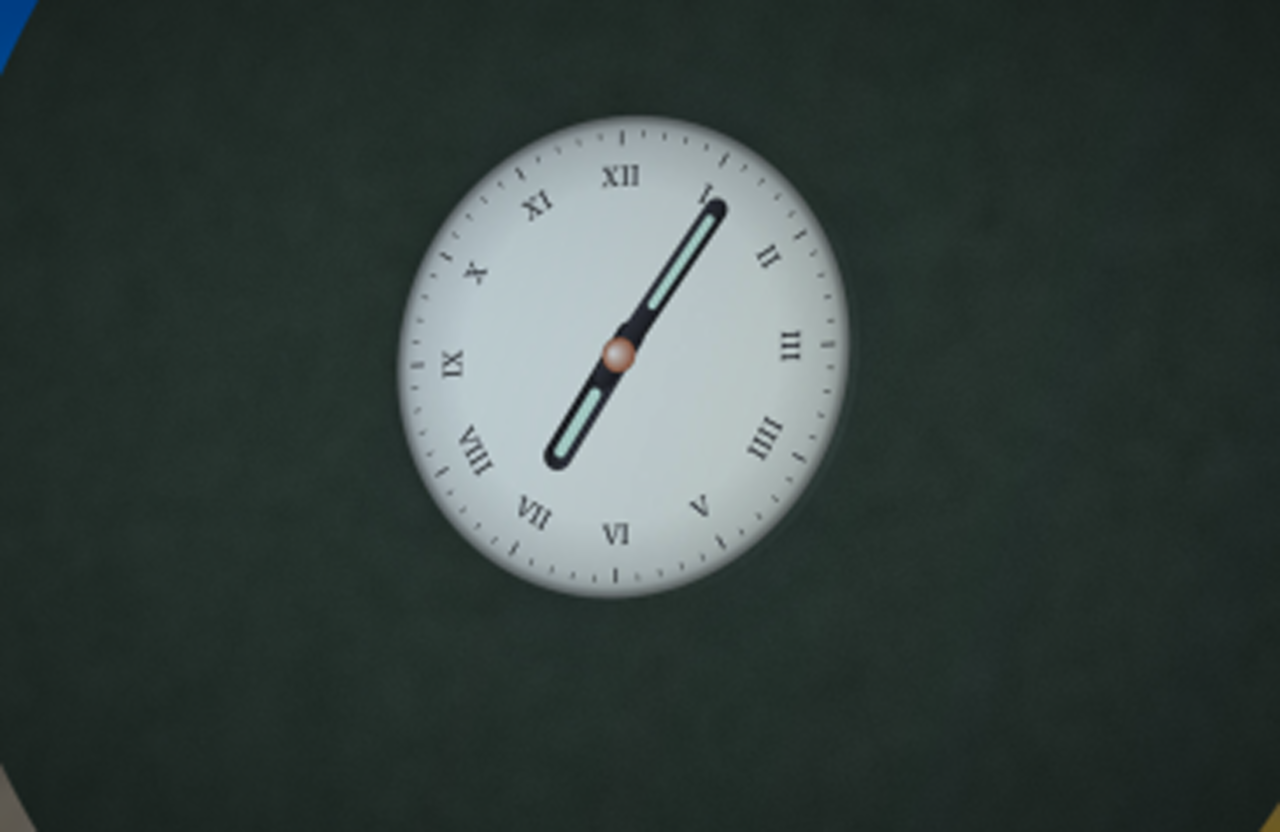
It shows 7 h 06 min
